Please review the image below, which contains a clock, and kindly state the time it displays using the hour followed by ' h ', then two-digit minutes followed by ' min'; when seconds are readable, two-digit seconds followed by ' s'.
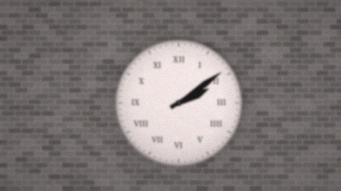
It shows 2 h 09 min
